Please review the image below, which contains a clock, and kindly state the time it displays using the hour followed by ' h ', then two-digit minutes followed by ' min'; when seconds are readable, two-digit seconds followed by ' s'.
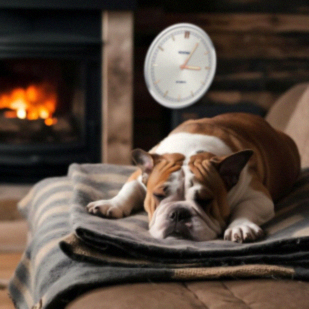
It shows 3 h 05 min
